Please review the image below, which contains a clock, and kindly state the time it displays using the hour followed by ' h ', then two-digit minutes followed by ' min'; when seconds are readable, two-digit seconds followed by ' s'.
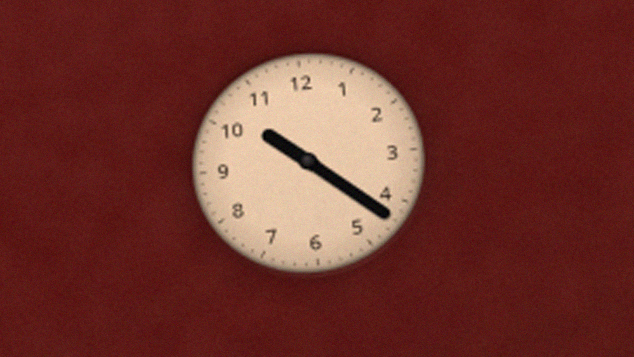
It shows 10 h 22 min
